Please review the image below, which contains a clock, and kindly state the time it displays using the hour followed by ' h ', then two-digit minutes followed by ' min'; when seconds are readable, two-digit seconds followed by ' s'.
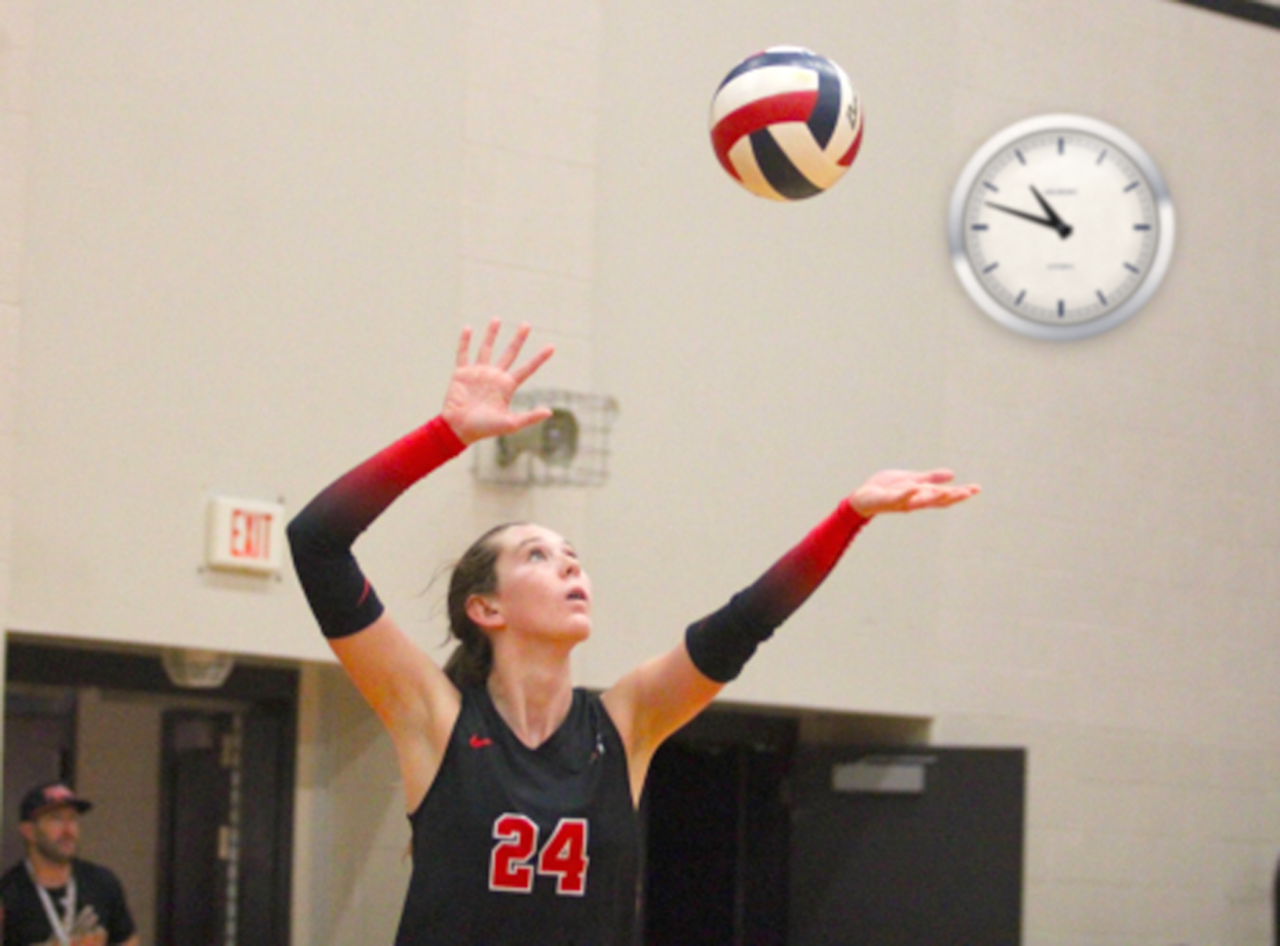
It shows 10 h 48 min
